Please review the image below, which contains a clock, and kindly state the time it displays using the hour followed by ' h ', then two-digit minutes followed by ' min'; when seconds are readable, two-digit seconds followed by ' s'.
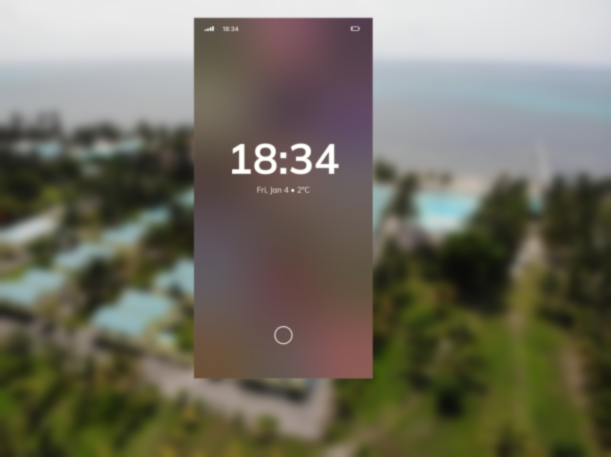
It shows 18 h 34 min
